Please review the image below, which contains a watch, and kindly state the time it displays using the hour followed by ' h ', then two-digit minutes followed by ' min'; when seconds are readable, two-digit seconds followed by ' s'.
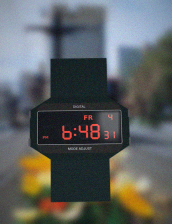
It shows 6 h 48 min 31 s
